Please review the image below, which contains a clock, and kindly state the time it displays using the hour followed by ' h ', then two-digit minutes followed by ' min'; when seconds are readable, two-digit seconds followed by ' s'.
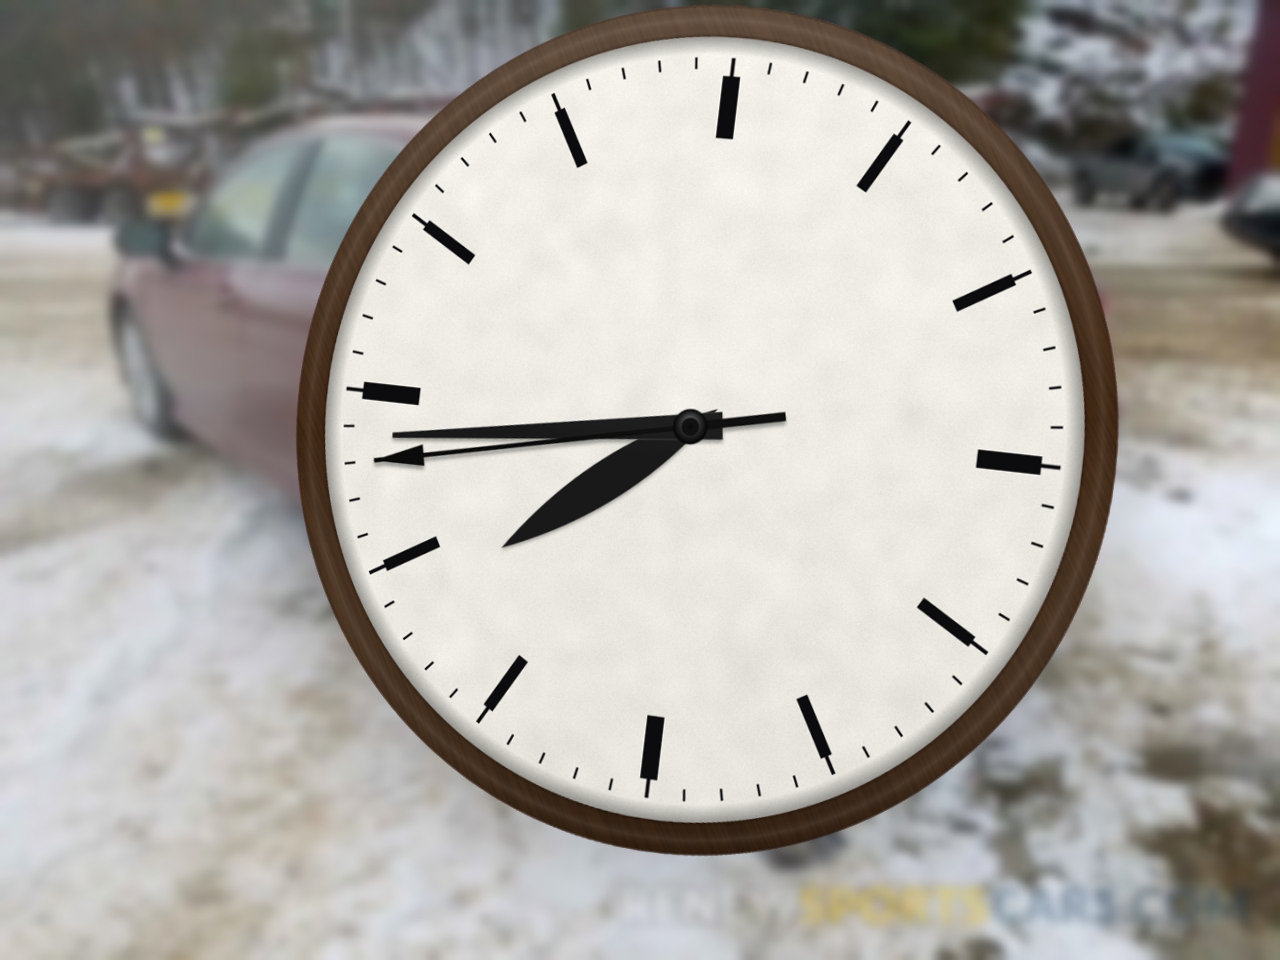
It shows 7 h 43 min 43 s
